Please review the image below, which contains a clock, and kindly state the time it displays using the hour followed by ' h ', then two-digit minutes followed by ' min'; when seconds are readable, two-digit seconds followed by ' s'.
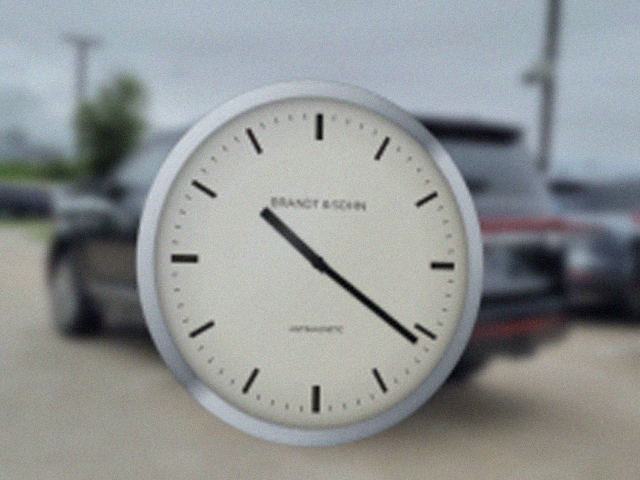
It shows 10 h 21 min
